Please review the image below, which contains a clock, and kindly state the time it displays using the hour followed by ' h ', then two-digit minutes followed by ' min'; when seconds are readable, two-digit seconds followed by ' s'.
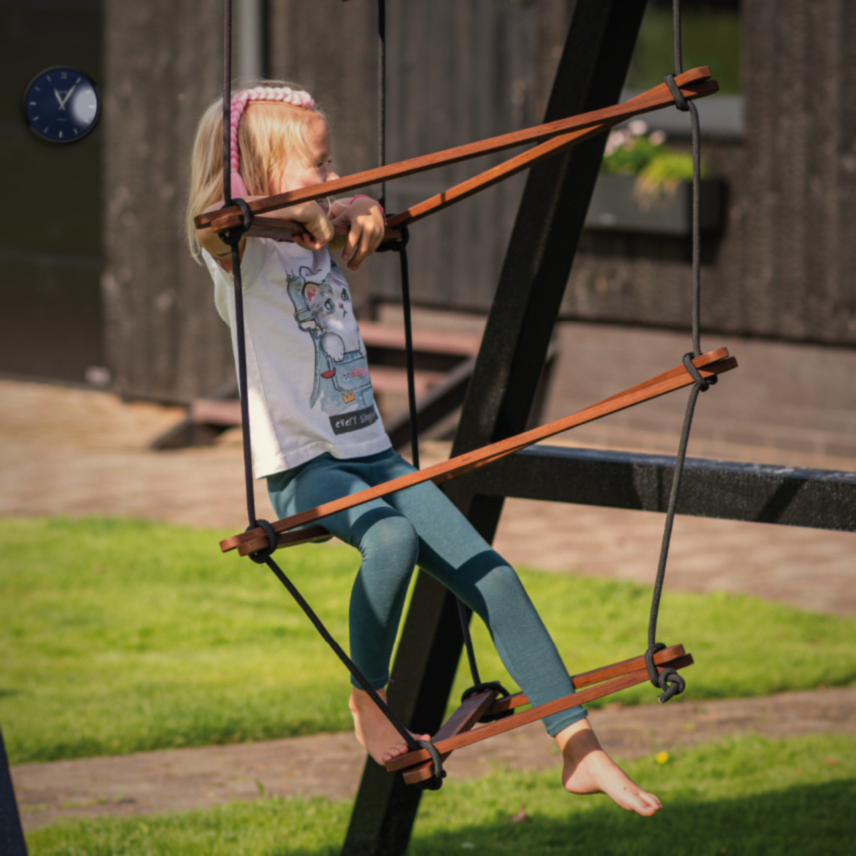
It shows 11 h 05 min
